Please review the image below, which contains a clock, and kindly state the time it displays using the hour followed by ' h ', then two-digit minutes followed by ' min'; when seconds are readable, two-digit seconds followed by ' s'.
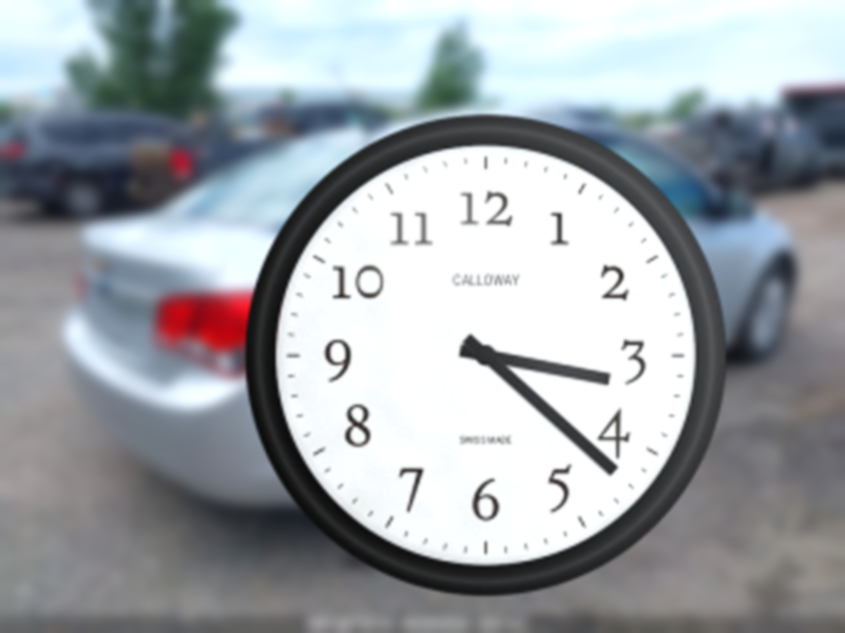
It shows 3 h 22 min
